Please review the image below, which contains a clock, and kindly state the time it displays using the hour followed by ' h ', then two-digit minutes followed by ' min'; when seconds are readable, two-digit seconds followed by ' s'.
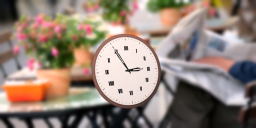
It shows 2 h 55 min
